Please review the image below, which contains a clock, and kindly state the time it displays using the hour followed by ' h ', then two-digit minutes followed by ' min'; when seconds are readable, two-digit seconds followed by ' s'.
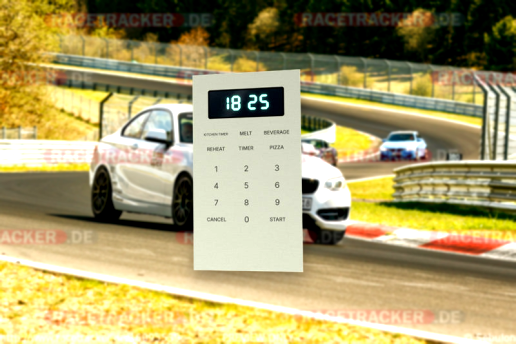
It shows 18 h 25 min
